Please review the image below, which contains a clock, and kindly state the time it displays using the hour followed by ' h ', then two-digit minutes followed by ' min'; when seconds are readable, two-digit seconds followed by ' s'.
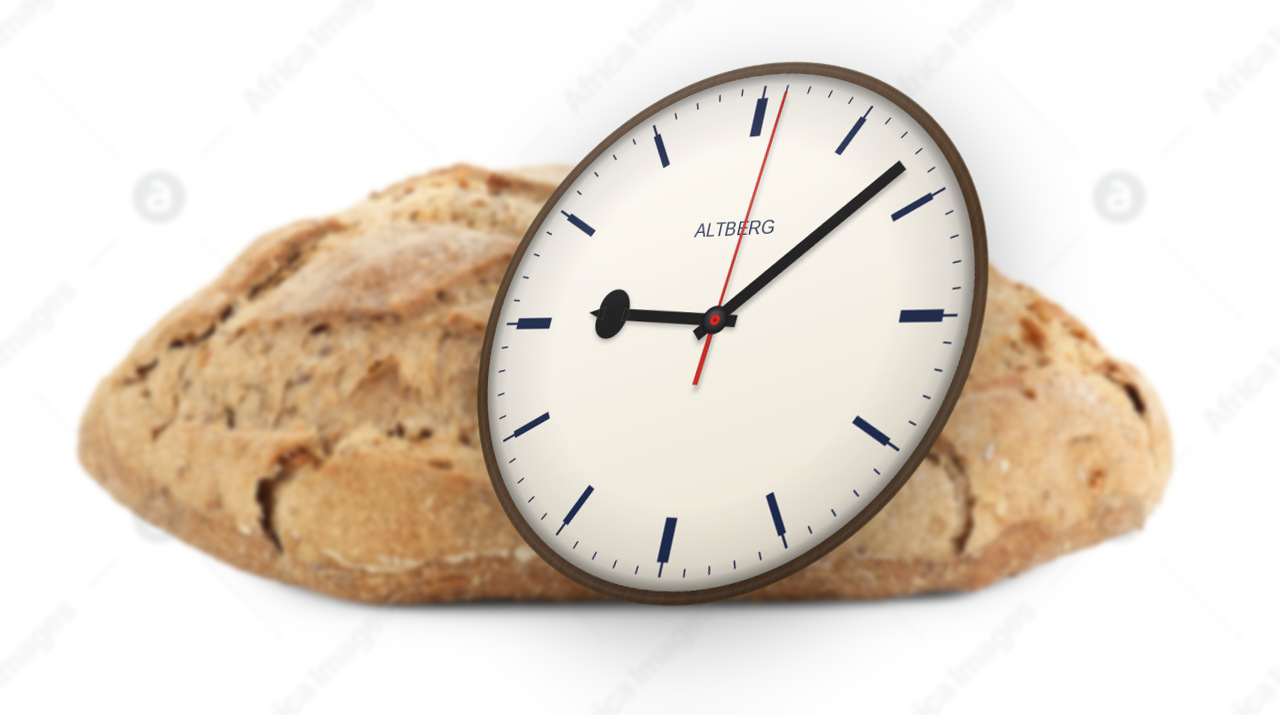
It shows 9 h 08 min 01 s
